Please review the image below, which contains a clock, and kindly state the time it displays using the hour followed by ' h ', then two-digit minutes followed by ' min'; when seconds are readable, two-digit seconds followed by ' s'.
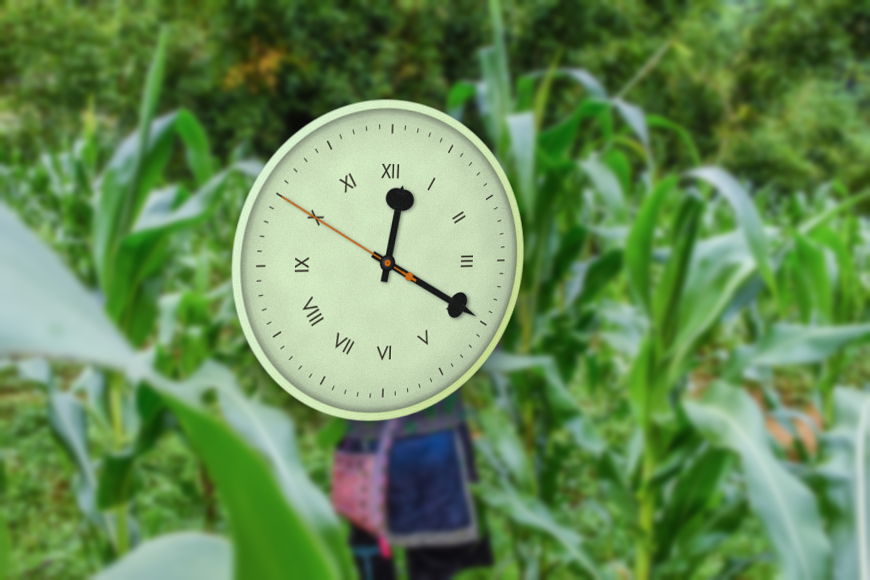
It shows 12 h 19 min 50 s
